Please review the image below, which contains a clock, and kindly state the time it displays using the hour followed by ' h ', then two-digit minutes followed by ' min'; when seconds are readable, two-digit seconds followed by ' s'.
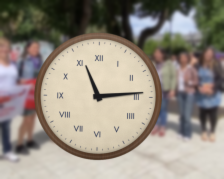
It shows 11 h 14 min
